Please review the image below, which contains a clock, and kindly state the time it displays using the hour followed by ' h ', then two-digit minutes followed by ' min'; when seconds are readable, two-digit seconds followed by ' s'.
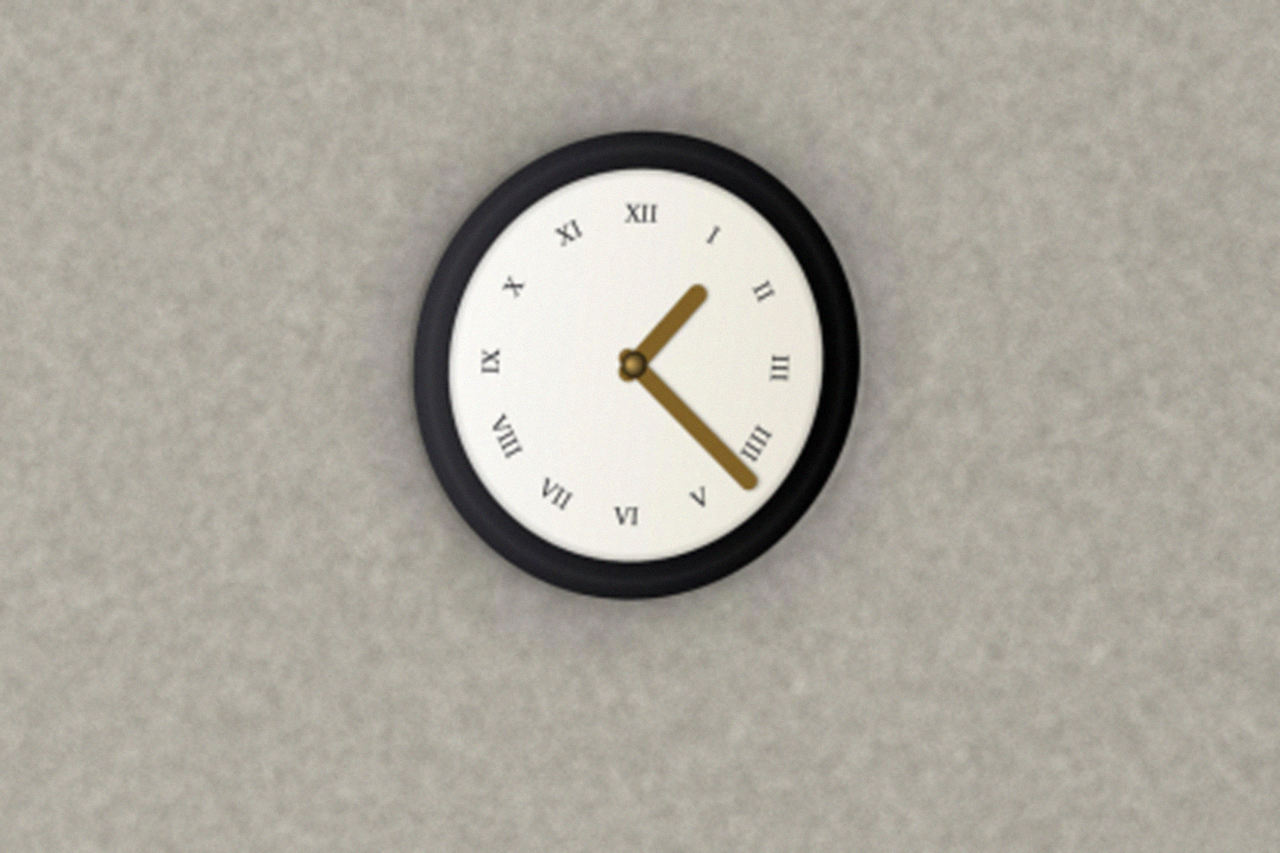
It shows 1 h 22 min
